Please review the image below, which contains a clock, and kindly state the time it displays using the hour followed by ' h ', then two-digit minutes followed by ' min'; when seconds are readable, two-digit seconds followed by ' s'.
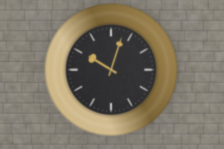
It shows 10 h 03 min
